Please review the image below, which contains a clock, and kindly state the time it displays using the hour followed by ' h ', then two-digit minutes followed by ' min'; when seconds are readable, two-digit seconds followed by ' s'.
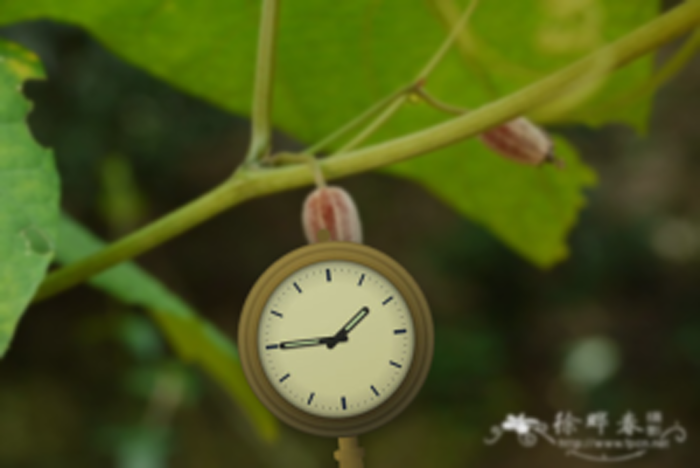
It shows 1 h 45 min
